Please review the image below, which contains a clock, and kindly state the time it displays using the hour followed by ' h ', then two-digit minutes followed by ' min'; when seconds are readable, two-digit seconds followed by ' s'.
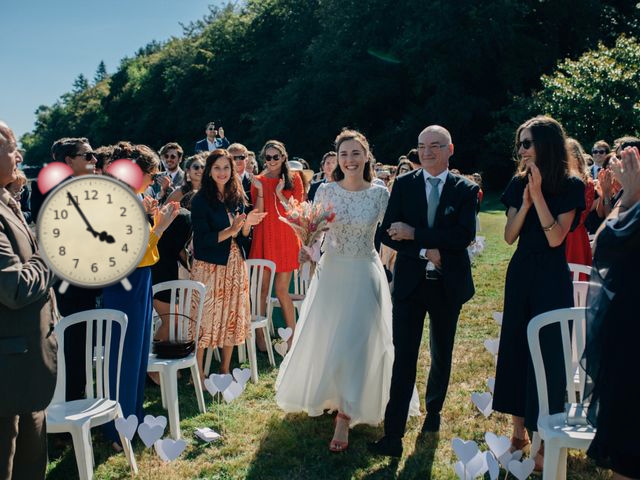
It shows 3 h 55 min
